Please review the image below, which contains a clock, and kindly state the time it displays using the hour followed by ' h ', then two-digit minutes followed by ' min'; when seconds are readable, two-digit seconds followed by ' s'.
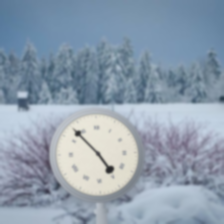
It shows 4 h 53 min
